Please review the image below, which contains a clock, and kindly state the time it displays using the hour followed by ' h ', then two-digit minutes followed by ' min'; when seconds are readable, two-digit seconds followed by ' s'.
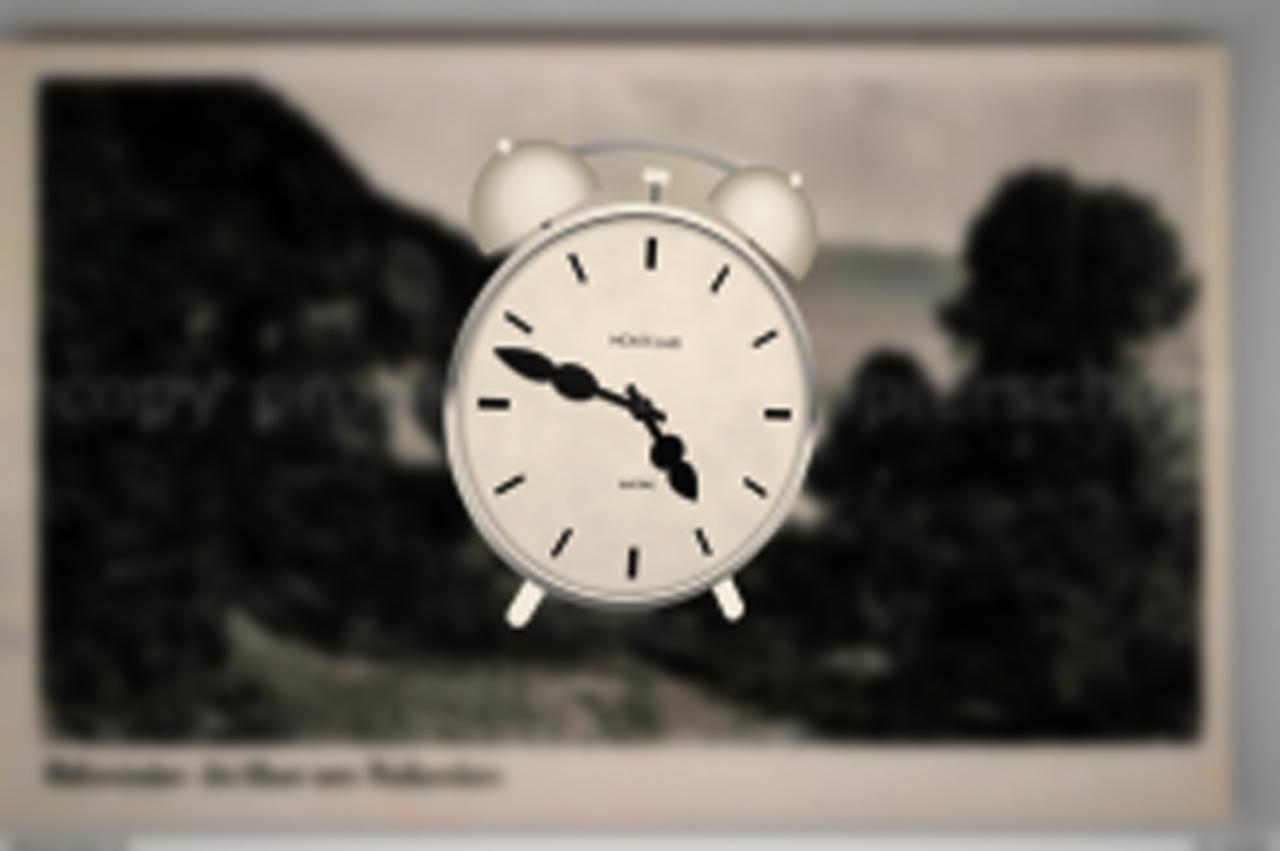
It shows 4 h 48 min
